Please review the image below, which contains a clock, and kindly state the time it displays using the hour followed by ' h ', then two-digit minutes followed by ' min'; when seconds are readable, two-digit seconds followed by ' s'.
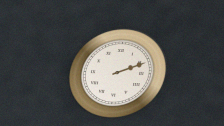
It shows 2 h 11 min
